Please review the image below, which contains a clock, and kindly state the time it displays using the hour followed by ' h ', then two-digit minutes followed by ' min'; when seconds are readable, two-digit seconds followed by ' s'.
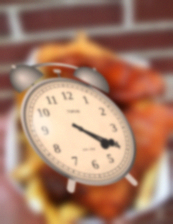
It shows 4 h 20 min
